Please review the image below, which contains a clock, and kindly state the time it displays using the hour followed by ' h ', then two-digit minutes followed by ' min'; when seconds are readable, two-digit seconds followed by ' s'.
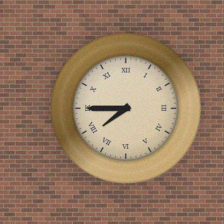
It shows 7 h 45 min
